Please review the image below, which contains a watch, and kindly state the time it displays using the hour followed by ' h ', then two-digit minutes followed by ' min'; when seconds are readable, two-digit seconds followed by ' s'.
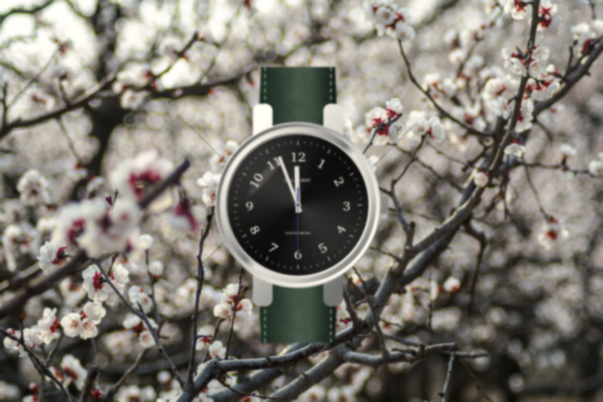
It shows 11 h 56 min 30 s
